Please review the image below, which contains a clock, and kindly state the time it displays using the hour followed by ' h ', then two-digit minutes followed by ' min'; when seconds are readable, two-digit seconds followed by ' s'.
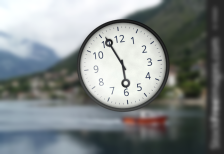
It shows 5 h 56 min
